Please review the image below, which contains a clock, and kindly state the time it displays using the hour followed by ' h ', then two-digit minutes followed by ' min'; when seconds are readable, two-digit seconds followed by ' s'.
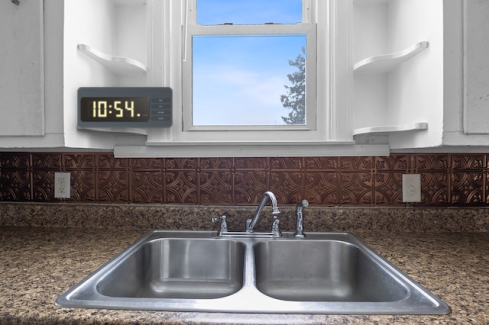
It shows 10 h 54 min
